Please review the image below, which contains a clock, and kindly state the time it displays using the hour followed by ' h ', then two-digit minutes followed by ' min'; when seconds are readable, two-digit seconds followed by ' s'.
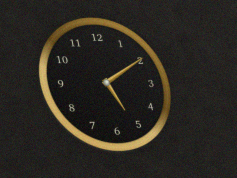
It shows 5 h 10 min
